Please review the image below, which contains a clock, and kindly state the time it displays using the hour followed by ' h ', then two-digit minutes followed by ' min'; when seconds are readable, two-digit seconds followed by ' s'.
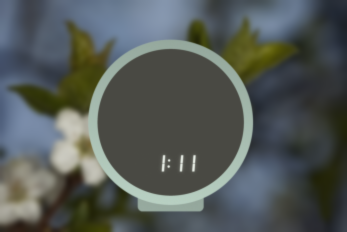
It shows 1 h 11 min
